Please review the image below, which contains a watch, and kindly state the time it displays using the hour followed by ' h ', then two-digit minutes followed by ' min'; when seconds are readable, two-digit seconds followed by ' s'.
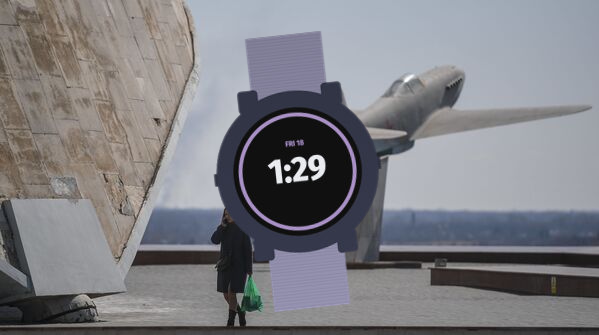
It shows 1 h 29 min
